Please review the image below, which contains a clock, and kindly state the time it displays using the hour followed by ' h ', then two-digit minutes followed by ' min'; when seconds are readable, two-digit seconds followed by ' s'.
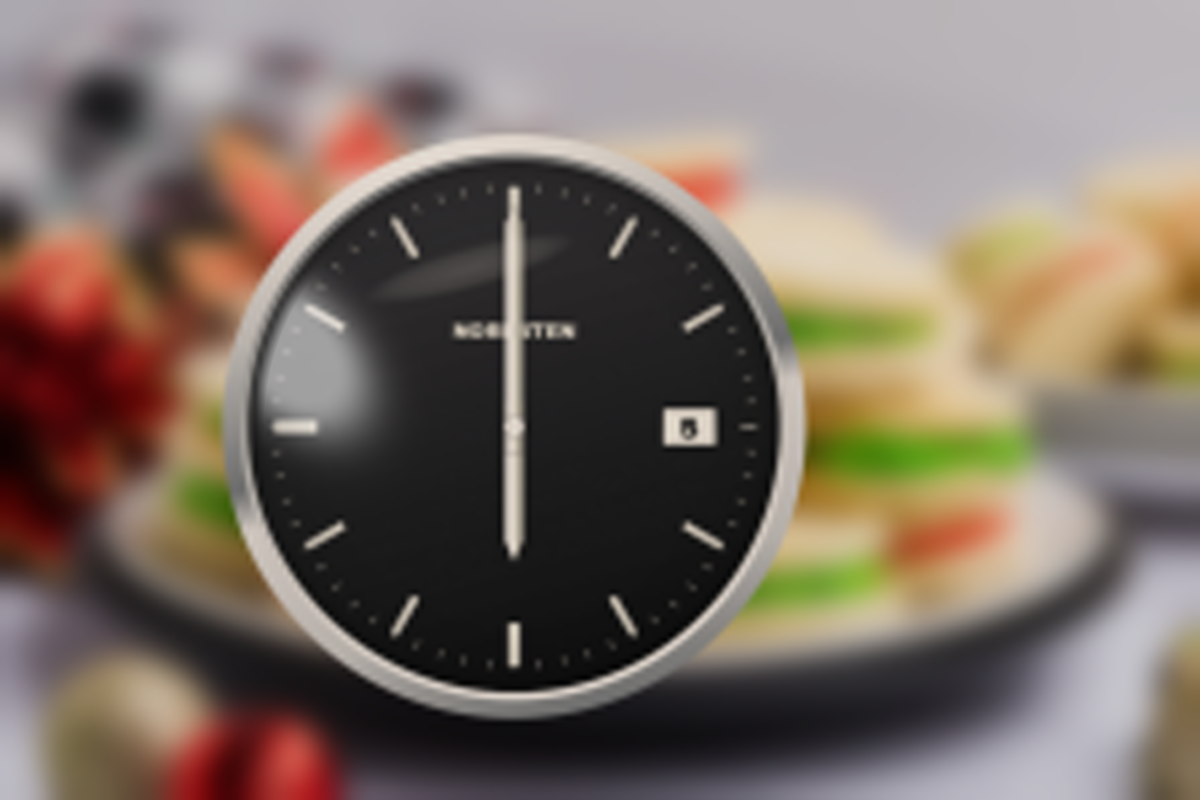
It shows 6 h 00 min
